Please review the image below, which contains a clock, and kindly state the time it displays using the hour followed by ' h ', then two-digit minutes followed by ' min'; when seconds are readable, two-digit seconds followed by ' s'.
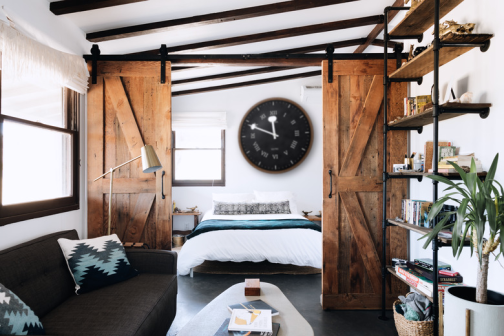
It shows 11 h 49 min
